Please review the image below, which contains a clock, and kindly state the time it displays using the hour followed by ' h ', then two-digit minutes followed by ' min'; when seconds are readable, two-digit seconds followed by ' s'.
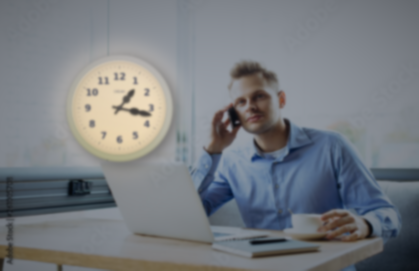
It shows 1 h 17 min
